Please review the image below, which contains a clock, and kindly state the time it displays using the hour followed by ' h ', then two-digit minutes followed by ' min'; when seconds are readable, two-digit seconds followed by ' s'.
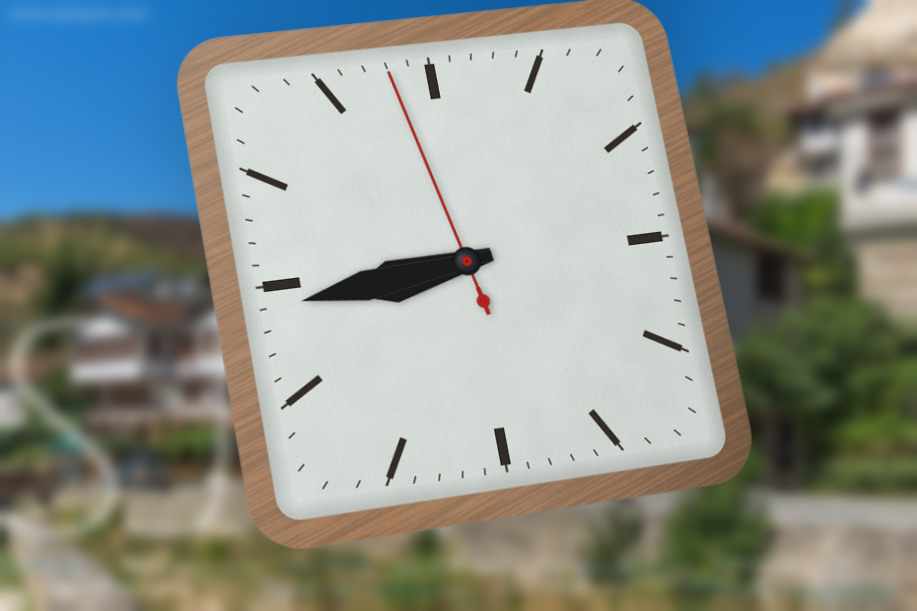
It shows 8 h 43 min 58 s
